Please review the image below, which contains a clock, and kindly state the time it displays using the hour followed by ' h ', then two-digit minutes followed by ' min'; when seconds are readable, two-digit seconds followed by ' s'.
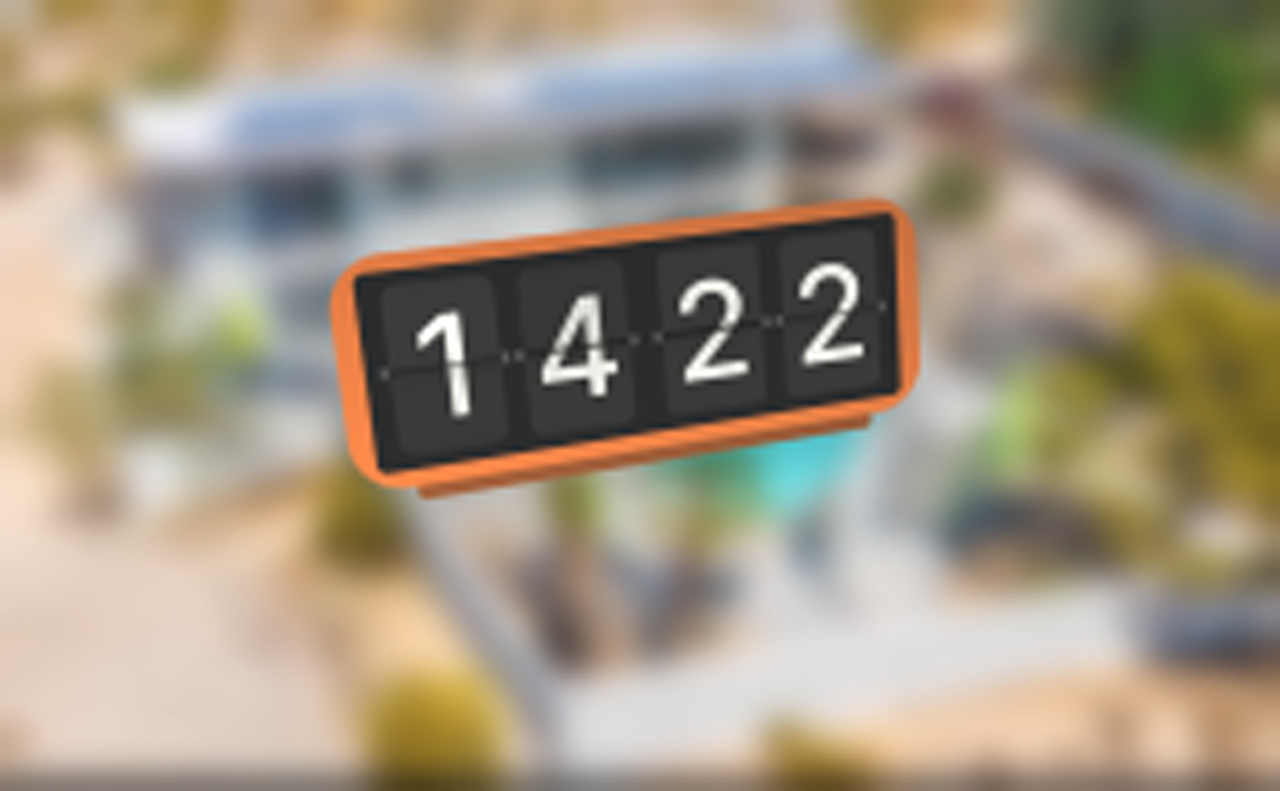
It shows 14 h 22 min
